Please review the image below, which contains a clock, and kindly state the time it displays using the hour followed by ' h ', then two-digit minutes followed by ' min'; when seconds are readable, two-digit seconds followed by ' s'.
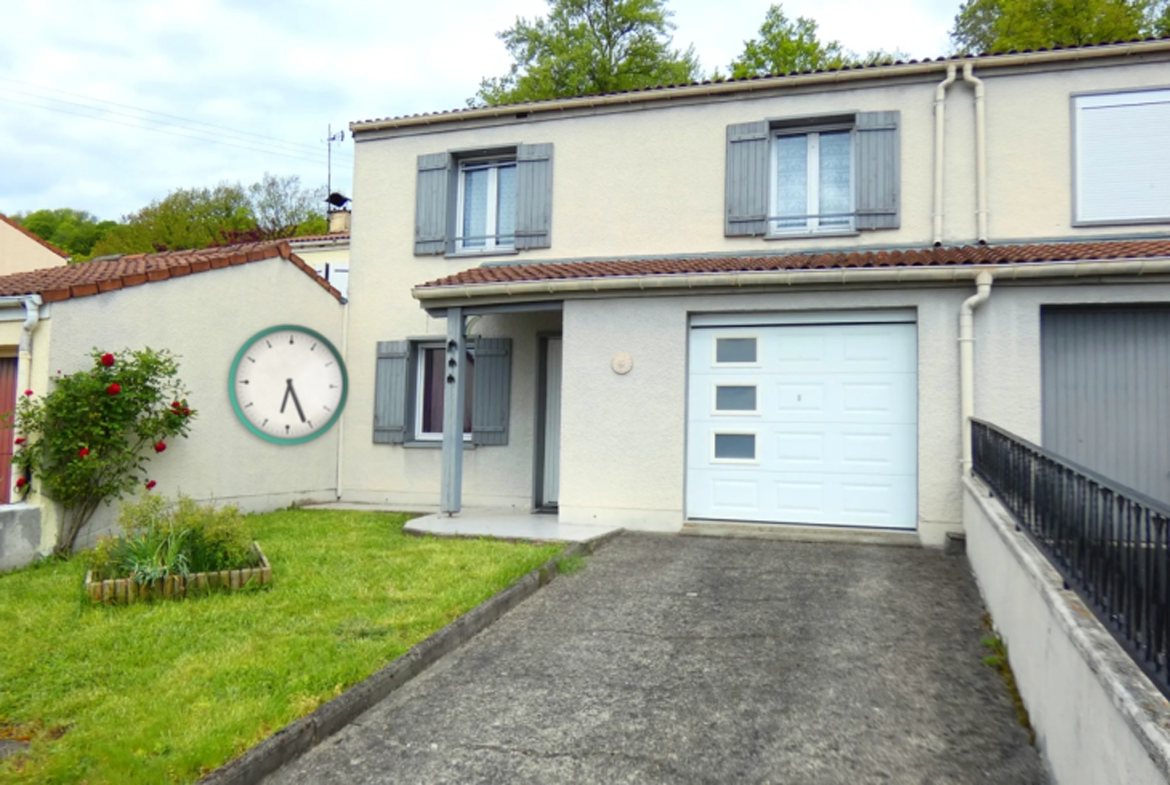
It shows 6 h 26 min
